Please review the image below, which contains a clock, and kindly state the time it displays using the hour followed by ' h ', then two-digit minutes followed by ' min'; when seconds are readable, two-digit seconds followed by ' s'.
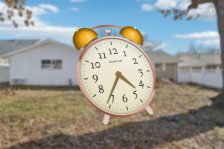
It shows 4 h 36 min
